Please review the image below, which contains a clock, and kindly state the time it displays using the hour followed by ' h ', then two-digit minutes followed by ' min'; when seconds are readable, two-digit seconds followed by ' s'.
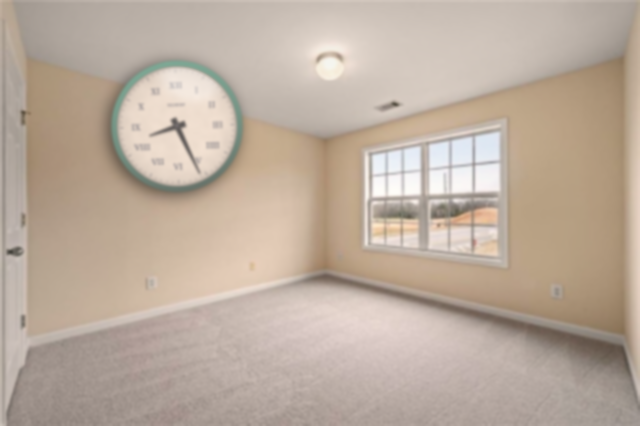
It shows 8 h 26 min
